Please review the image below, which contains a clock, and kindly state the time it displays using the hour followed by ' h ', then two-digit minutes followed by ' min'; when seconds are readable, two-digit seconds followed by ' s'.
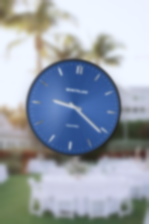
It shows 9 h 21 min
